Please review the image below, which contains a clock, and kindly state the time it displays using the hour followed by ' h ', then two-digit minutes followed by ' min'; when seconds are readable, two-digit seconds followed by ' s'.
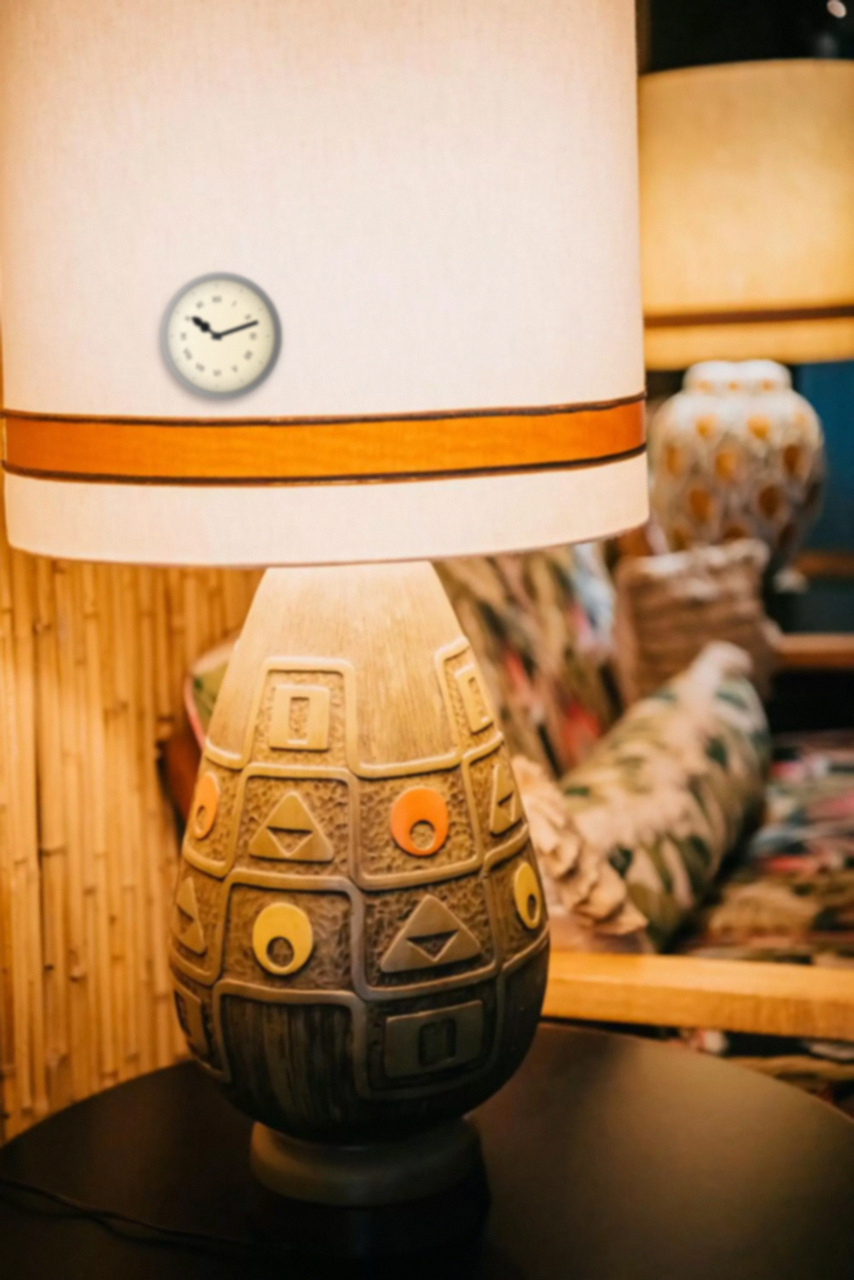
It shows 10 h 12 min
